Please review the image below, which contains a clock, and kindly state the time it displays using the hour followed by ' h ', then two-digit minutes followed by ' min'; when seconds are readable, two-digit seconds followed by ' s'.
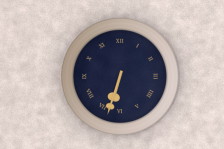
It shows 6 h 33 min
